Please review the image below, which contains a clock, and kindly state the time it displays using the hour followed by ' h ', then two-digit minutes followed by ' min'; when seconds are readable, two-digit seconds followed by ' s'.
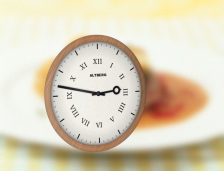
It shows 2 h 47 min
